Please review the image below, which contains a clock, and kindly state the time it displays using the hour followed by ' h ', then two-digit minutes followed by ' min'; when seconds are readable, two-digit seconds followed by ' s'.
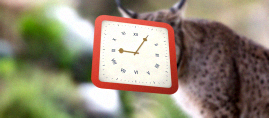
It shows 9 h 05 min
